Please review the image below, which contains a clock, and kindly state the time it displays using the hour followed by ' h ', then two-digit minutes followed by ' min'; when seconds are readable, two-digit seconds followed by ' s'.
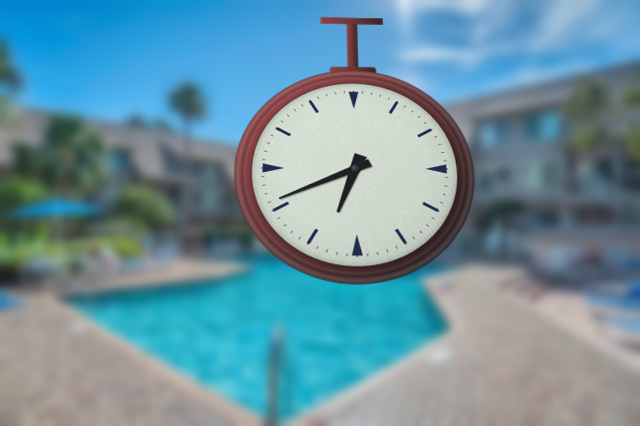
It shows 6 h 41 min
